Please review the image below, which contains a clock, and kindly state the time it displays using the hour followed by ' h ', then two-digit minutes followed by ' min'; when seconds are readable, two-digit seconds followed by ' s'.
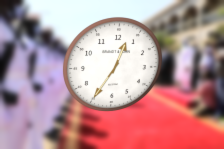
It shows 12 h 35 min
